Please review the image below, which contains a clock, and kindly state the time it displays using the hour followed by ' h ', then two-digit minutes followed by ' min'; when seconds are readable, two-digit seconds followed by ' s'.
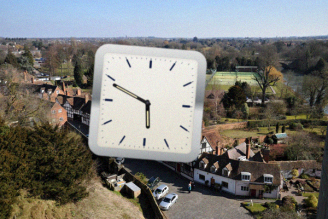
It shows 5 h 49 min
